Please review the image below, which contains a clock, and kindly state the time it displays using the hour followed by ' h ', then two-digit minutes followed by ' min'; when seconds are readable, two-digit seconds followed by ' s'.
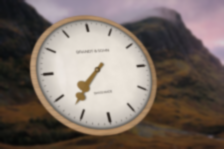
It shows 7 h 37 min
